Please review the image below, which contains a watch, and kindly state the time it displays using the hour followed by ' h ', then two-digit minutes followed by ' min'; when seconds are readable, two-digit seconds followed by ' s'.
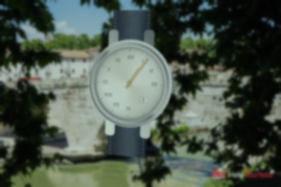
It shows 1 h 06 min
